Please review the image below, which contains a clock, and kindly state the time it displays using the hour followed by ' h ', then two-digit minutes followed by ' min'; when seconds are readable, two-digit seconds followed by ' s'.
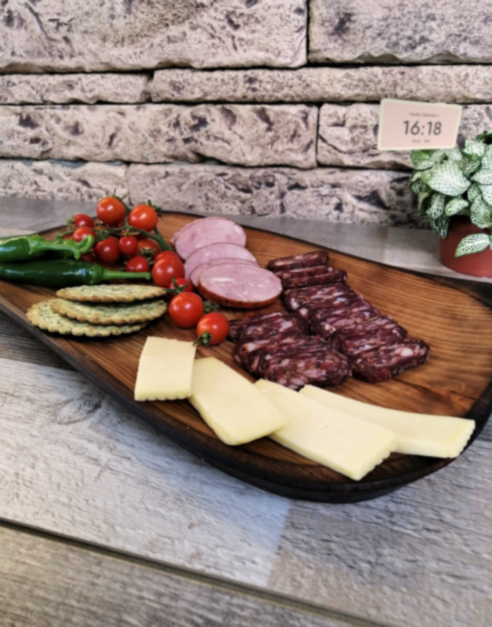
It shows 16 h 18 min
